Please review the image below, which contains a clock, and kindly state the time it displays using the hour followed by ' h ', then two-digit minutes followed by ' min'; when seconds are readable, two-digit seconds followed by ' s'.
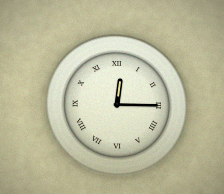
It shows 12 h 15 min
